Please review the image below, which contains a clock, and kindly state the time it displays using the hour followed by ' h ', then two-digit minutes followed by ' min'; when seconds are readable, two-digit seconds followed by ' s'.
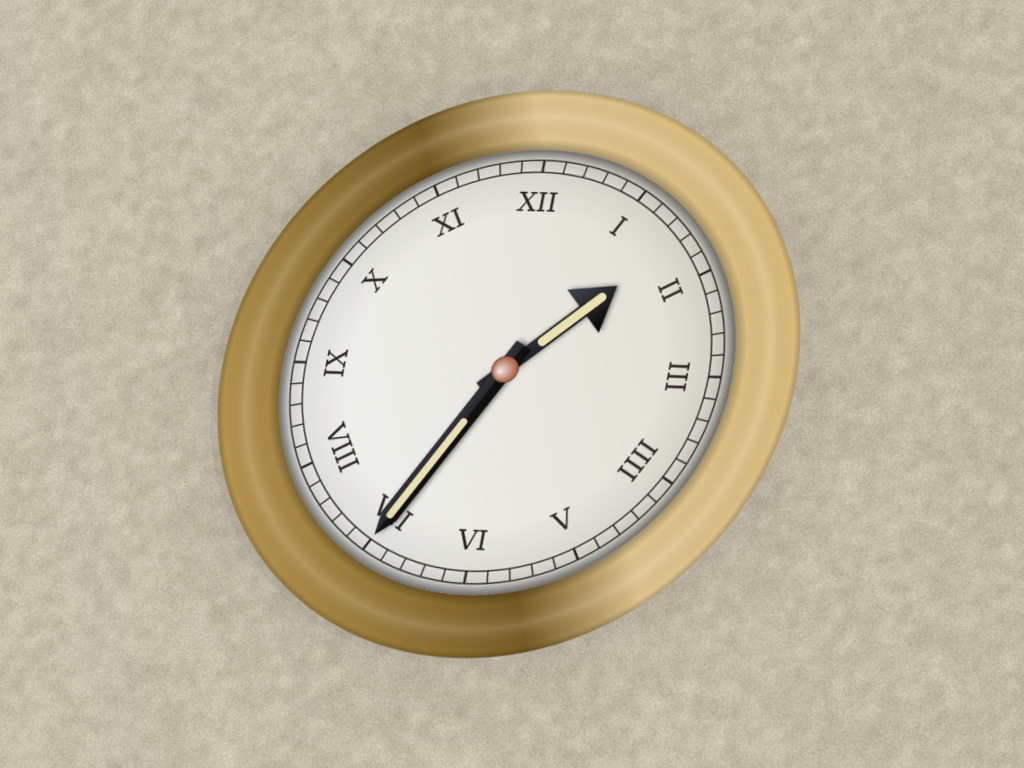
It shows 1 h 35 min
